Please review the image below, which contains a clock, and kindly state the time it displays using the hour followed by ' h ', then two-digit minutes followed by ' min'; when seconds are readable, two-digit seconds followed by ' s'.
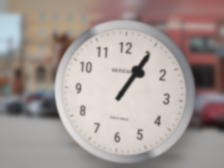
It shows 1 h 05 min
